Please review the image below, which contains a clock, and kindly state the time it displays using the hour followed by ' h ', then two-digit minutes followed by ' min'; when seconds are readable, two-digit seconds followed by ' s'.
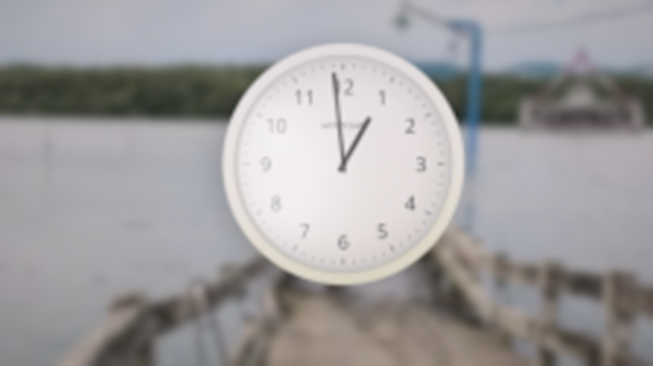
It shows 12 h 59 min
